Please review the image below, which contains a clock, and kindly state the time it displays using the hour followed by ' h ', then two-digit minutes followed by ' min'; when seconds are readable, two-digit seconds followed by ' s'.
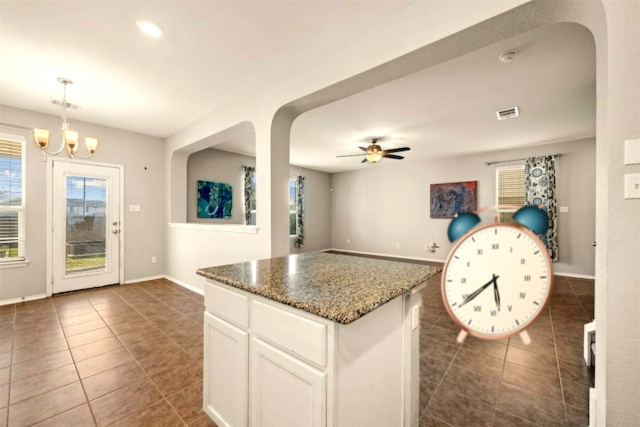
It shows 5 h 39 min
